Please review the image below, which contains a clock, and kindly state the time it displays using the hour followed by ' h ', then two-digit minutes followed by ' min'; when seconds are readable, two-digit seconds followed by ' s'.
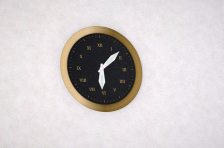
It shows 6 h 08 min
